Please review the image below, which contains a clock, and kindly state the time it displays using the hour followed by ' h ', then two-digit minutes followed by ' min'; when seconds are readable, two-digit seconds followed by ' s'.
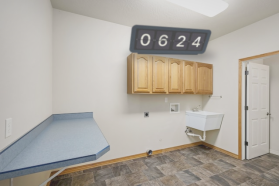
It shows 6 h 24 min
